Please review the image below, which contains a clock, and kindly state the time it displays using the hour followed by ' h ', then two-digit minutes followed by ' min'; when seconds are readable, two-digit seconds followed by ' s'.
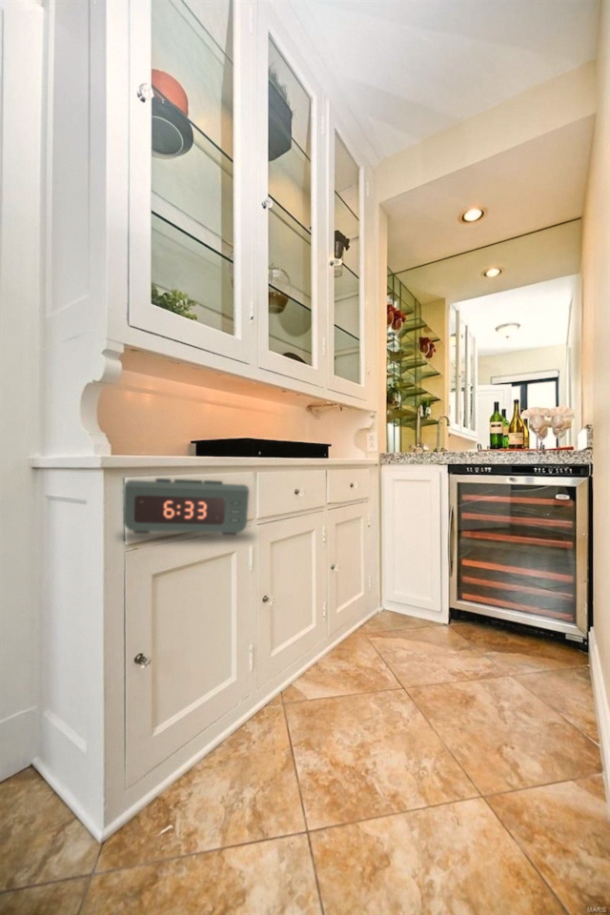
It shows 6 h 33 min
